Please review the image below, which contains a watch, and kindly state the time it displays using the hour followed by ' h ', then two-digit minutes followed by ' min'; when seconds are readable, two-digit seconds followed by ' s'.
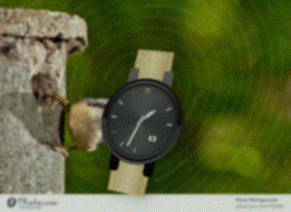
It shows 1 h 33 min
